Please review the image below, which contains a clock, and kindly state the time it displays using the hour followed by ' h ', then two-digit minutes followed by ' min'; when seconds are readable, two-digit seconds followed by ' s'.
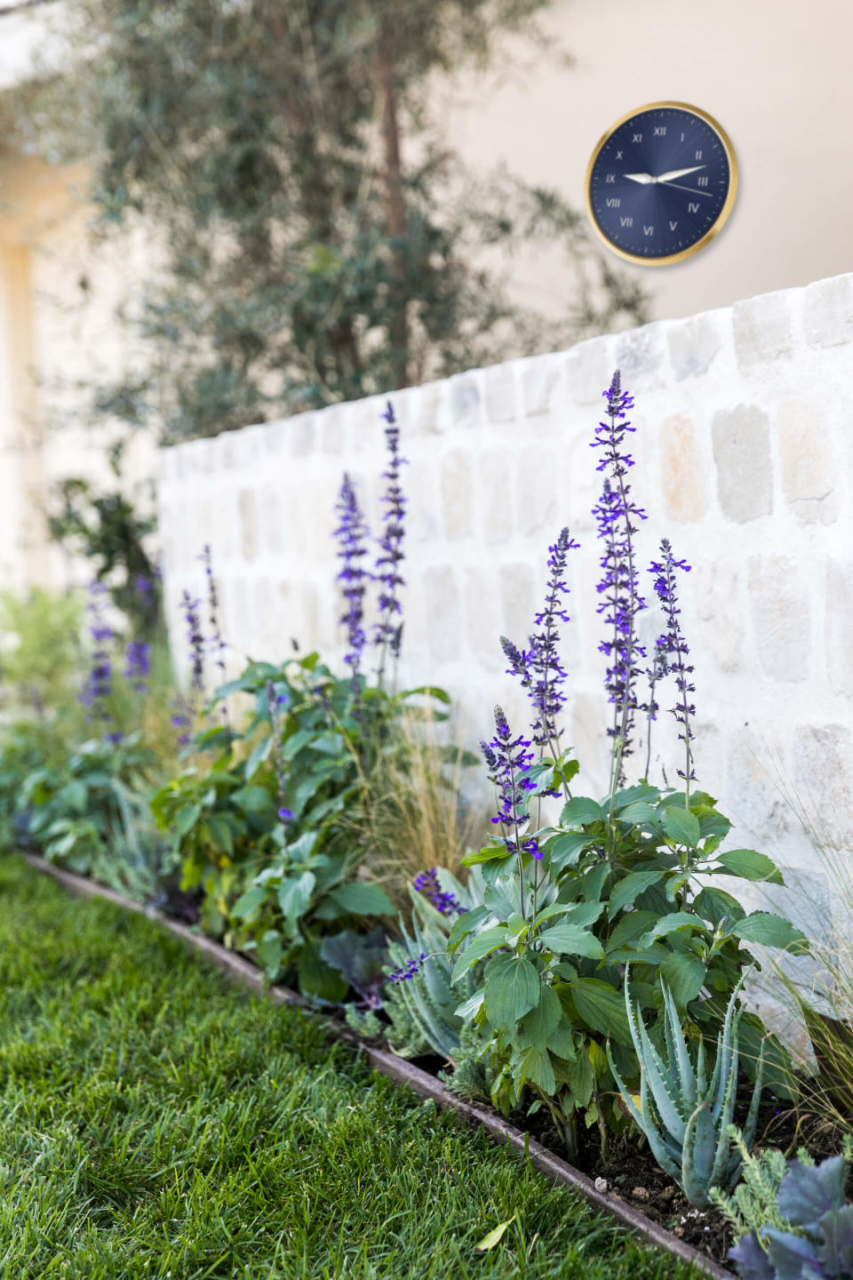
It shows 9 h 12 min 17 s
